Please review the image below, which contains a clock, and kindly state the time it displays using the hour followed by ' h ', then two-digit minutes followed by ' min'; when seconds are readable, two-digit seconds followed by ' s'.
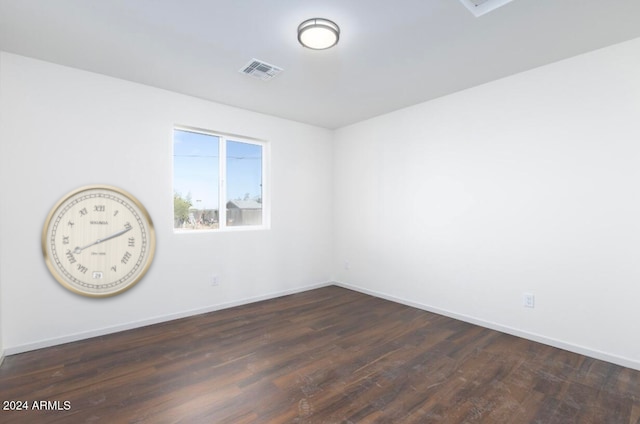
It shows 8 h 11 min
